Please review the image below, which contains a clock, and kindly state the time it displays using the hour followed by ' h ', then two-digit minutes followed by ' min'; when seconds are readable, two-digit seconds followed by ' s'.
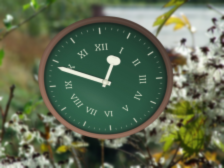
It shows 12 h 49 min
